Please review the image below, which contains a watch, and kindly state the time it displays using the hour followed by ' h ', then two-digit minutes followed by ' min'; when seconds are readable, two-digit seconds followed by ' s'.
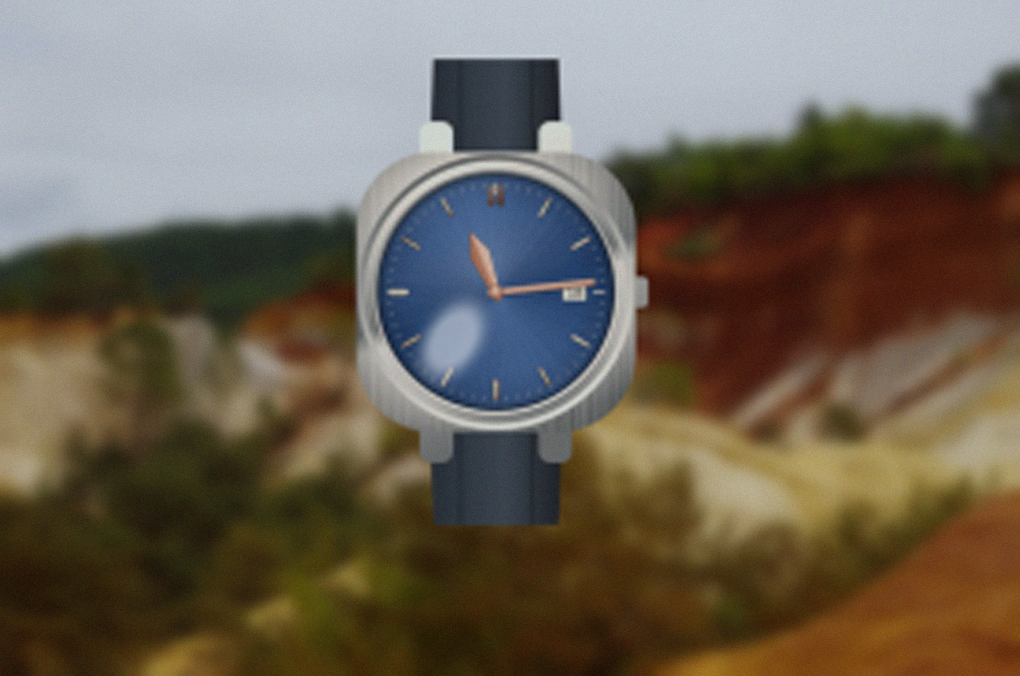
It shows 11 h 14 min
